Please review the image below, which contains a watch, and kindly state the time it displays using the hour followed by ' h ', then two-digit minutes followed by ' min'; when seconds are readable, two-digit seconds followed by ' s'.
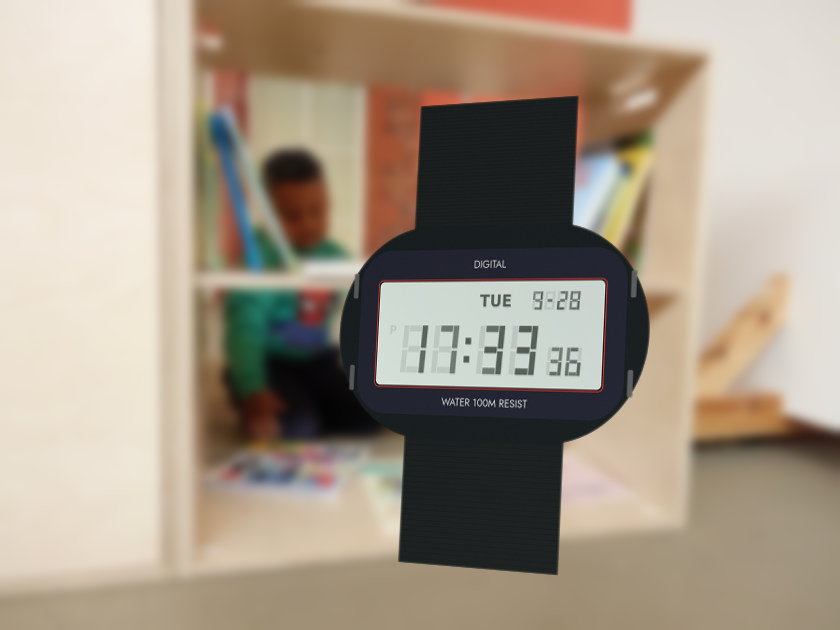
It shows 17 h 33 min 36 s
